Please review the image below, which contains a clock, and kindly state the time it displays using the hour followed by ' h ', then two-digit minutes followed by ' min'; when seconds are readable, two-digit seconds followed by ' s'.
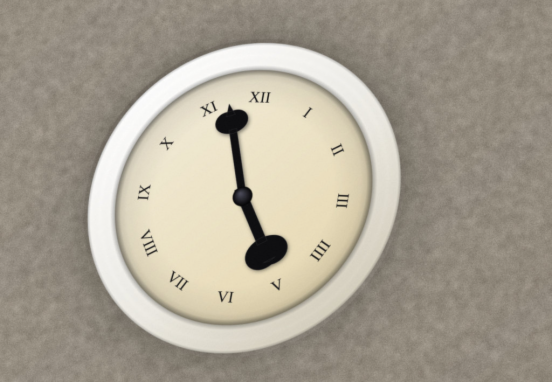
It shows 4 h 57 min
